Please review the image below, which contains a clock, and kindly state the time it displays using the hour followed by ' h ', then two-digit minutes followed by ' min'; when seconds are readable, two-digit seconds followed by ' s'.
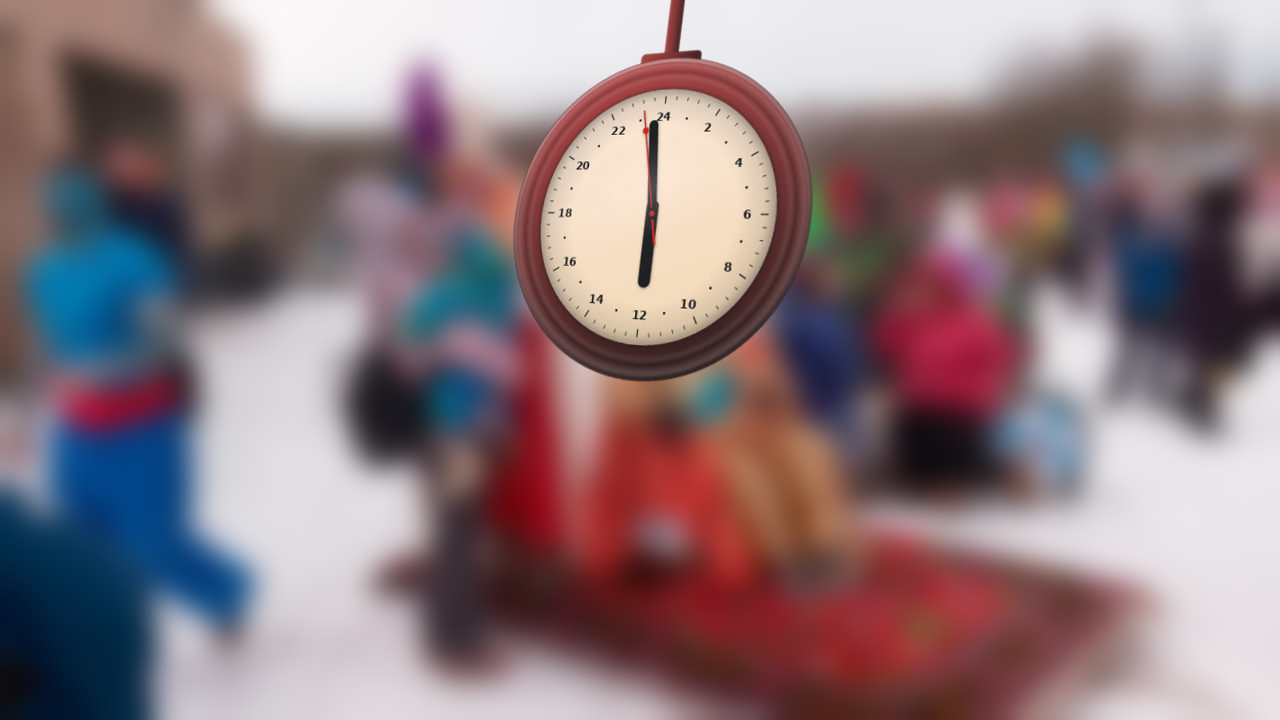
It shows 11 h 58 min 58 s
